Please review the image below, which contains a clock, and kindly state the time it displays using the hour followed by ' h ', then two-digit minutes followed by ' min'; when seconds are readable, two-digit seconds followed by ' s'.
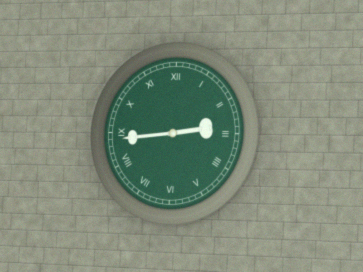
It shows 2 h 44 min
